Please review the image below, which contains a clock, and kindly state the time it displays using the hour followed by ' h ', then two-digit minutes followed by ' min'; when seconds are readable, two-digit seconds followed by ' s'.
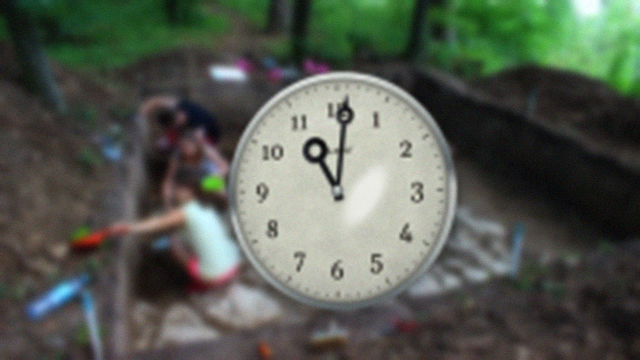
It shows 11 h 01 min
